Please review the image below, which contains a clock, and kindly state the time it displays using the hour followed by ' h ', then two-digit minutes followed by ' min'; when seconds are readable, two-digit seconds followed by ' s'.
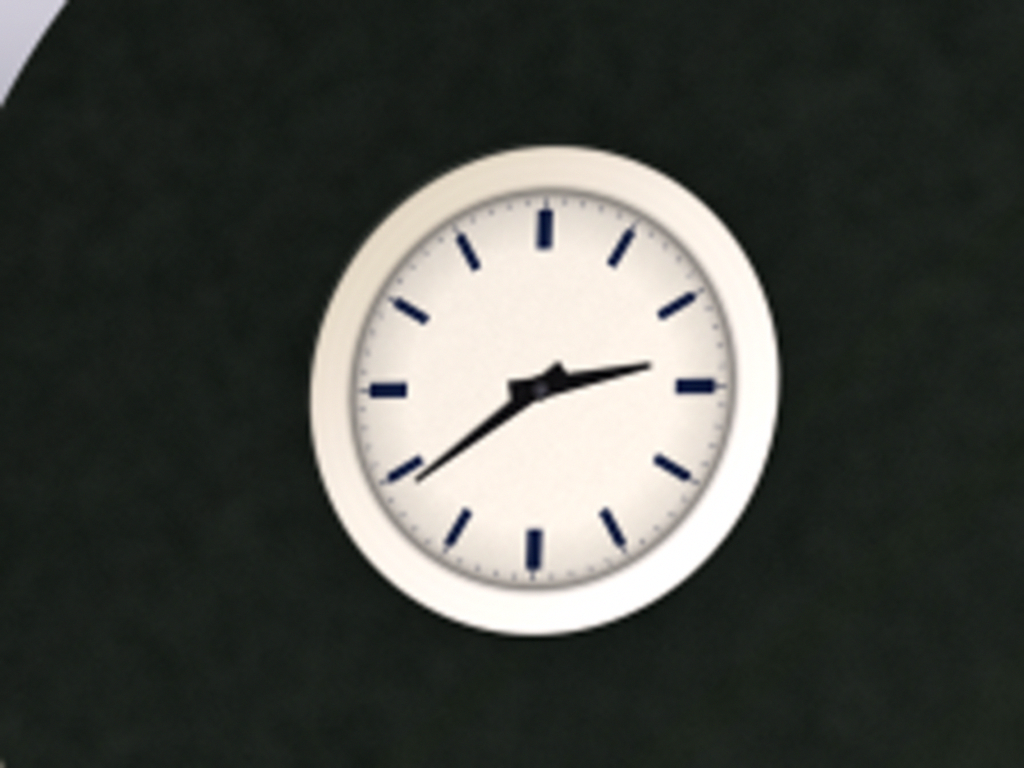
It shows 2 h 39 min
